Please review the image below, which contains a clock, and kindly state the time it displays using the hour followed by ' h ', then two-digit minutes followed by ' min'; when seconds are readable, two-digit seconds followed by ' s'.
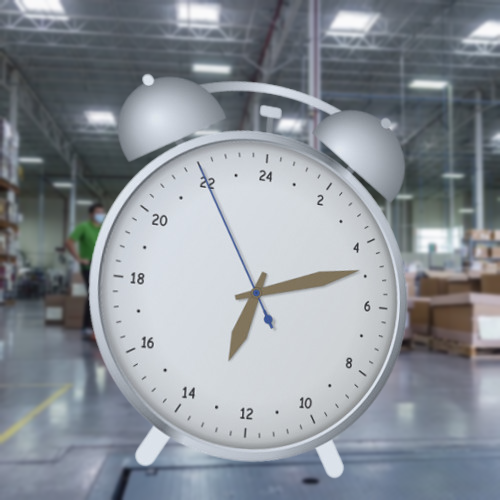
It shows 13 h 11 min 55 s
